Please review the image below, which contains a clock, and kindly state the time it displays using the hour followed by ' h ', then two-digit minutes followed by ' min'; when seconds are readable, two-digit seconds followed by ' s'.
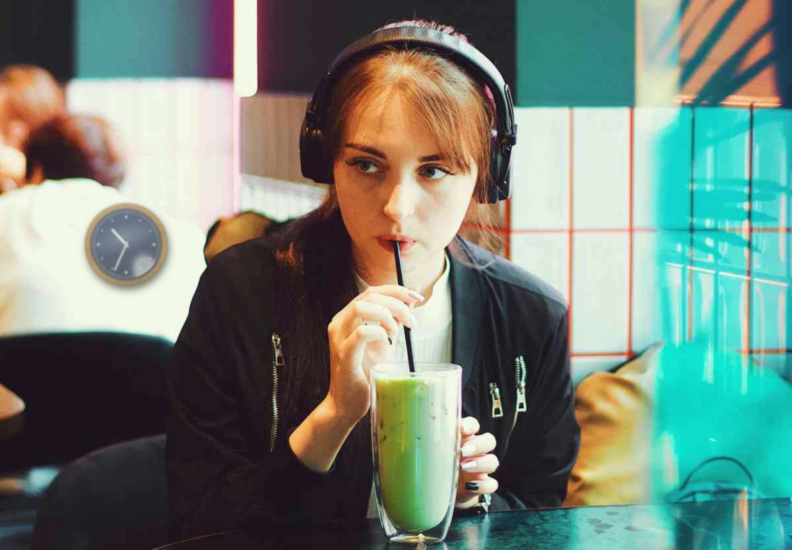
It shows 10 h 34 min
